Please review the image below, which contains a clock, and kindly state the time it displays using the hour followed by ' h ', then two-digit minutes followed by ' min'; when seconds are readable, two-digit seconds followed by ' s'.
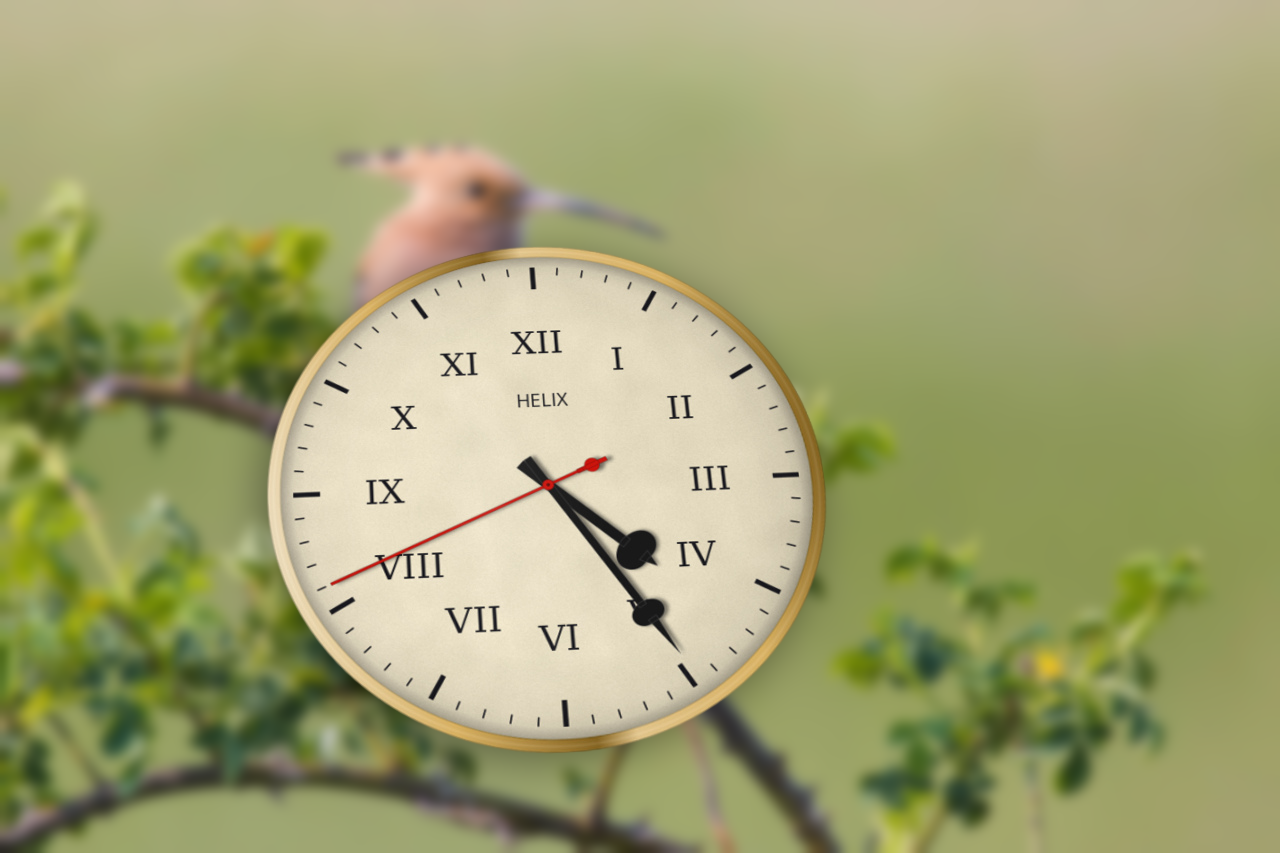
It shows 4 h 24 min 41 s
